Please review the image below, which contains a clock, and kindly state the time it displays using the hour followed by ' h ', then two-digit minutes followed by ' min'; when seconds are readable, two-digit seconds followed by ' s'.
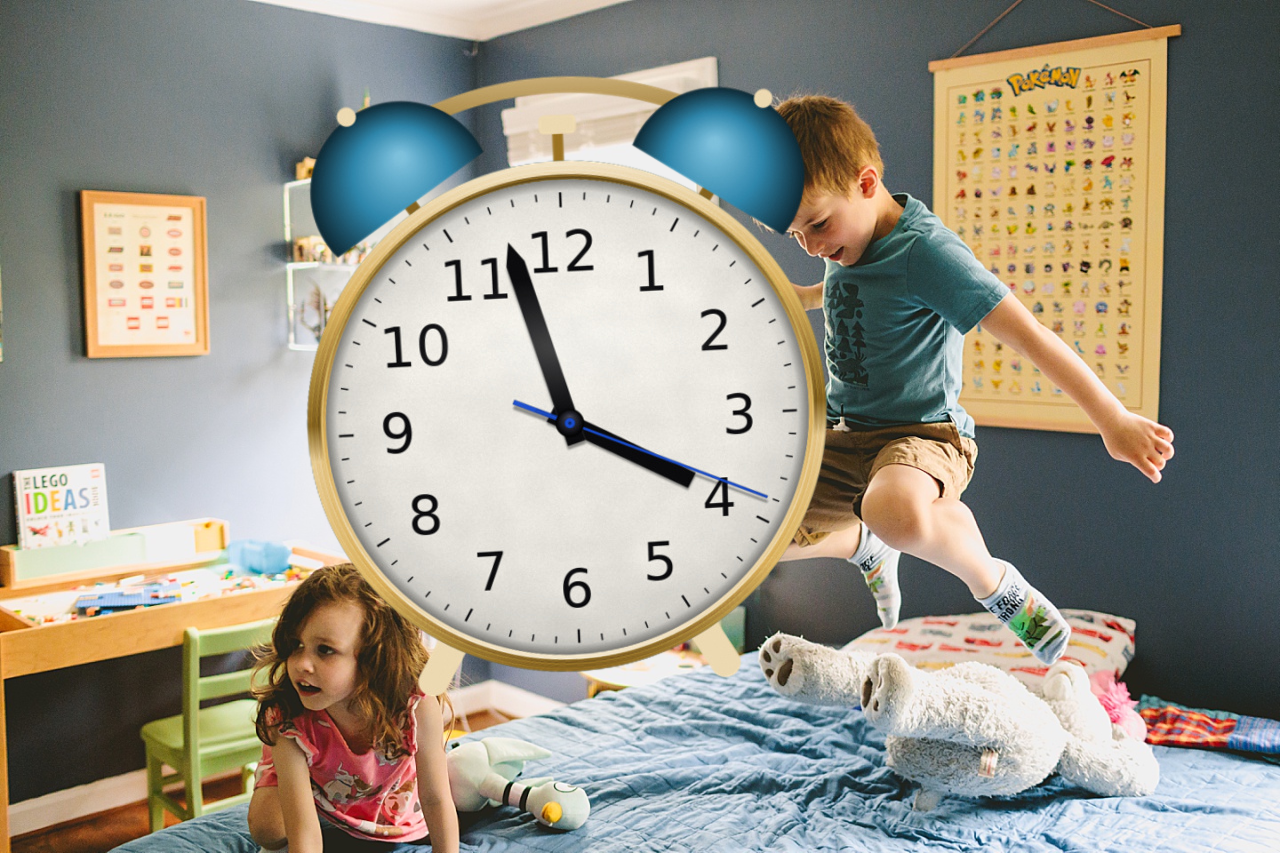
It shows 3 h 57 min 19 s
